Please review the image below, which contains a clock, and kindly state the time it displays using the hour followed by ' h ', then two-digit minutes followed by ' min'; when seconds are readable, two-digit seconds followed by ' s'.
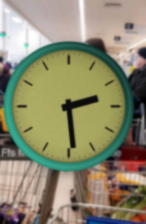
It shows 2 h 29 min
